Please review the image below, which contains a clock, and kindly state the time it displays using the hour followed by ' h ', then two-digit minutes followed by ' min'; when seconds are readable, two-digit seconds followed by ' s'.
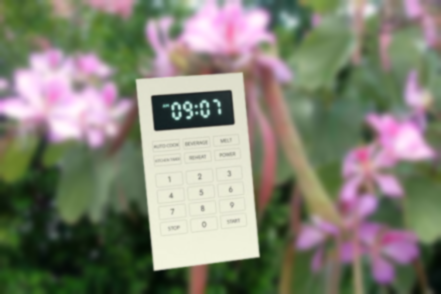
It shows 9 h 07 min
